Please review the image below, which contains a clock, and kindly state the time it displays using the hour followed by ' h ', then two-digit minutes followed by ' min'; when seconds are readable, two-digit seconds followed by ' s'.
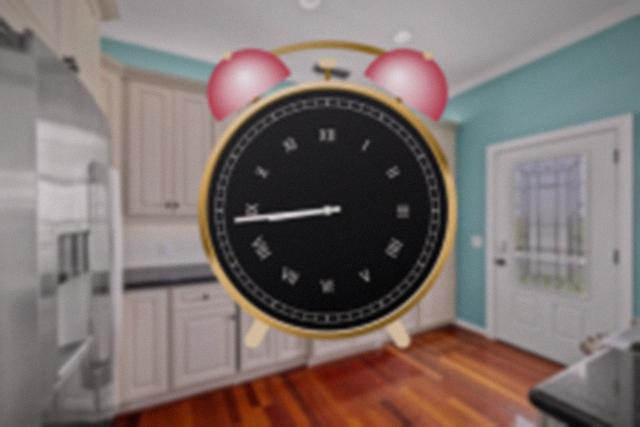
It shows 8 h 44 min
